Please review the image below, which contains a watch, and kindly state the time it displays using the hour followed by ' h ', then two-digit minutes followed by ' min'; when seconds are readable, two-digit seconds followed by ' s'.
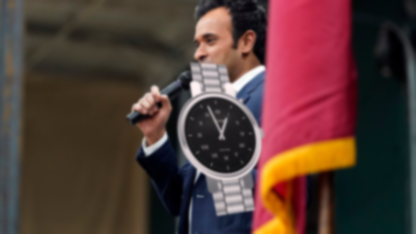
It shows 12 h 57 min
